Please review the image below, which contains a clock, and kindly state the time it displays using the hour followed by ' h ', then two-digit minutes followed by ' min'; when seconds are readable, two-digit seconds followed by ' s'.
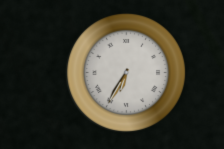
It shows 6 h 35 min
